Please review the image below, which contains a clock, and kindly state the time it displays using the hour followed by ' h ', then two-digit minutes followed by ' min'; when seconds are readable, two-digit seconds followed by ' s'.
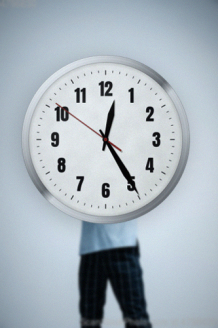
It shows 12 h 24 min 51 s
